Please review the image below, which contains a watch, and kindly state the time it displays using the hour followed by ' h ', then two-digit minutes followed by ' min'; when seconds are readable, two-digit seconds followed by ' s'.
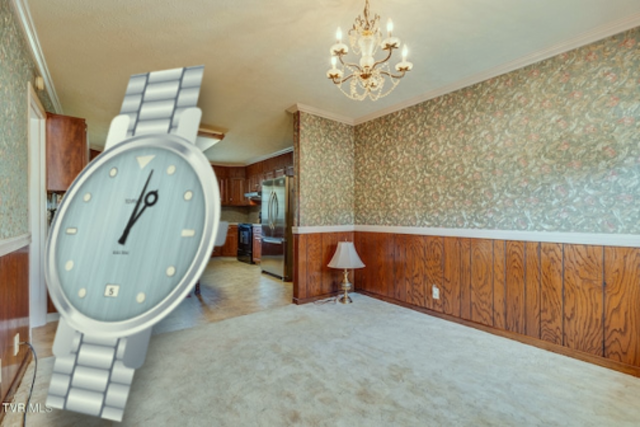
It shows 1 h 02 min
